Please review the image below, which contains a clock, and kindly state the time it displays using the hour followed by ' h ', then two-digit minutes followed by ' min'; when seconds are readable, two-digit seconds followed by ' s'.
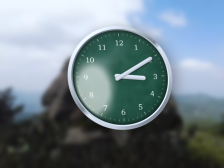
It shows 3 h 10 min
